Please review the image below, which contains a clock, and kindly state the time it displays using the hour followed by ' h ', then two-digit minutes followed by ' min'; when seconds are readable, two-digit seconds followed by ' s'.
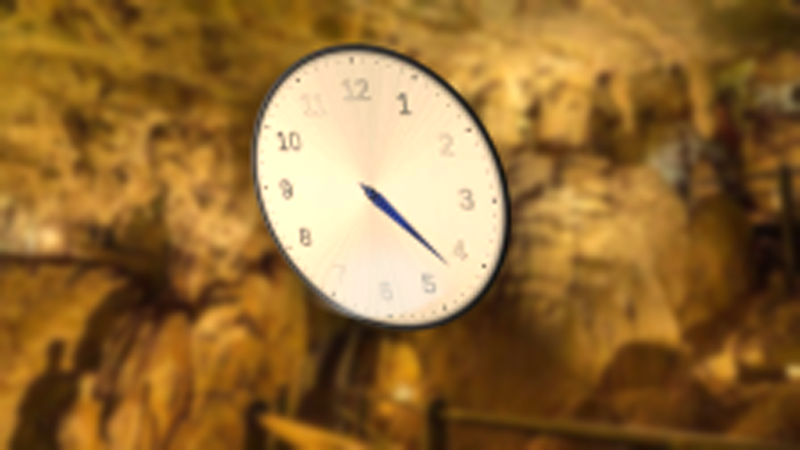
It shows 4 h 22 min
